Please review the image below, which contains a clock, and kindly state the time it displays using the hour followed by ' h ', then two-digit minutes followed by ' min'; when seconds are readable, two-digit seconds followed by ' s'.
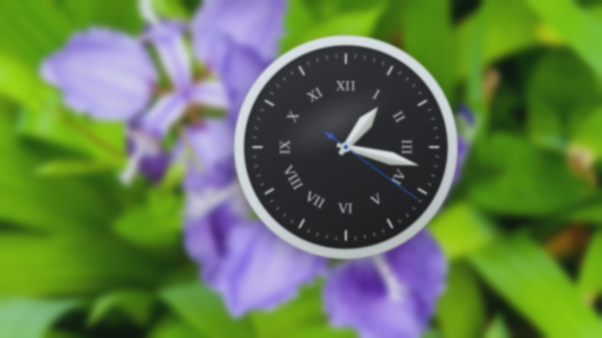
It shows 1 h 17 min 21 s
